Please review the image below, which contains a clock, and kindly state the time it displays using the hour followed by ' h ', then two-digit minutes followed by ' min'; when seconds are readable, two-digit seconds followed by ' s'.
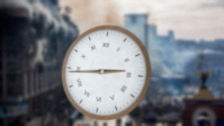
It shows 2 h 44 min
